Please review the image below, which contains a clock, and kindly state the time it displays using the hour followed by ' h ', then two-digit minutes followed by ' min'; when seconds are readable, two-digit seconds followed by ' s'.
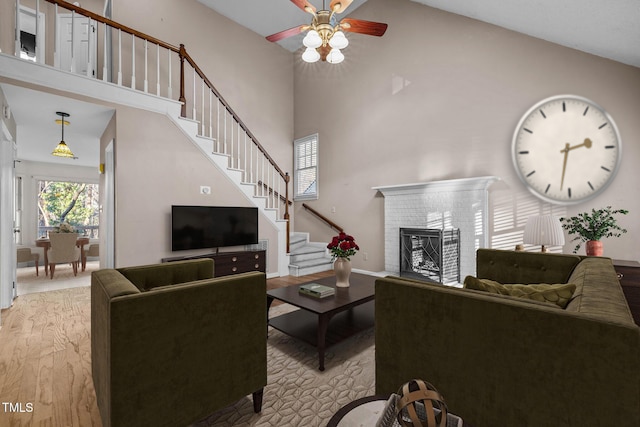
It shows 2 h 32 min
